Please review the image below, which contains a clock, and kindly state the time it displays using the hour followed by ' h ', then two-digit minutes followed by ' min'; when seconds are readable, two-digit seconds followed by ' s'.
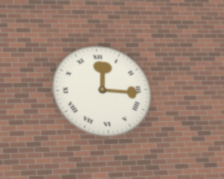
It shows 12 h 16 min
